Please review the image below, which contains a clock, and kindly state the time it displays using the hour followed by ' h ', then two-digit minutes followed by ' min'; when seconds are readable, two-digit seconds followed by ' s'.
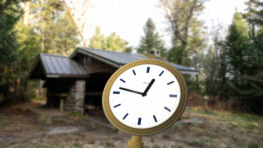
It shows 12 h 47 min
